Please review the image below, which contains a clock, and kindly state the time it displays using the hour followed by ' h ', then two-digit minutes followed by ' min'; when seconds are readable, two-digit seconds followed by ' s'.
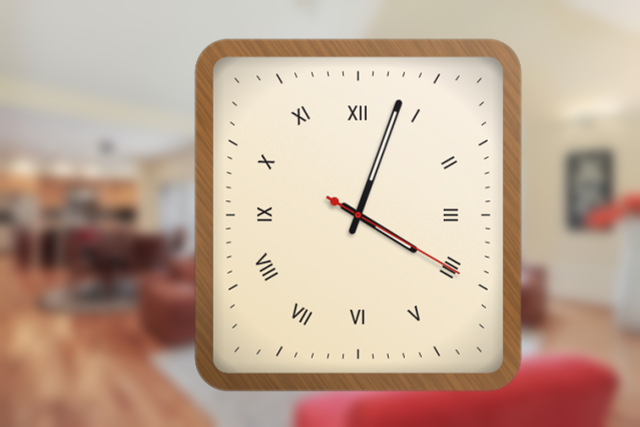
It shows 4 h 03 min 20 s
